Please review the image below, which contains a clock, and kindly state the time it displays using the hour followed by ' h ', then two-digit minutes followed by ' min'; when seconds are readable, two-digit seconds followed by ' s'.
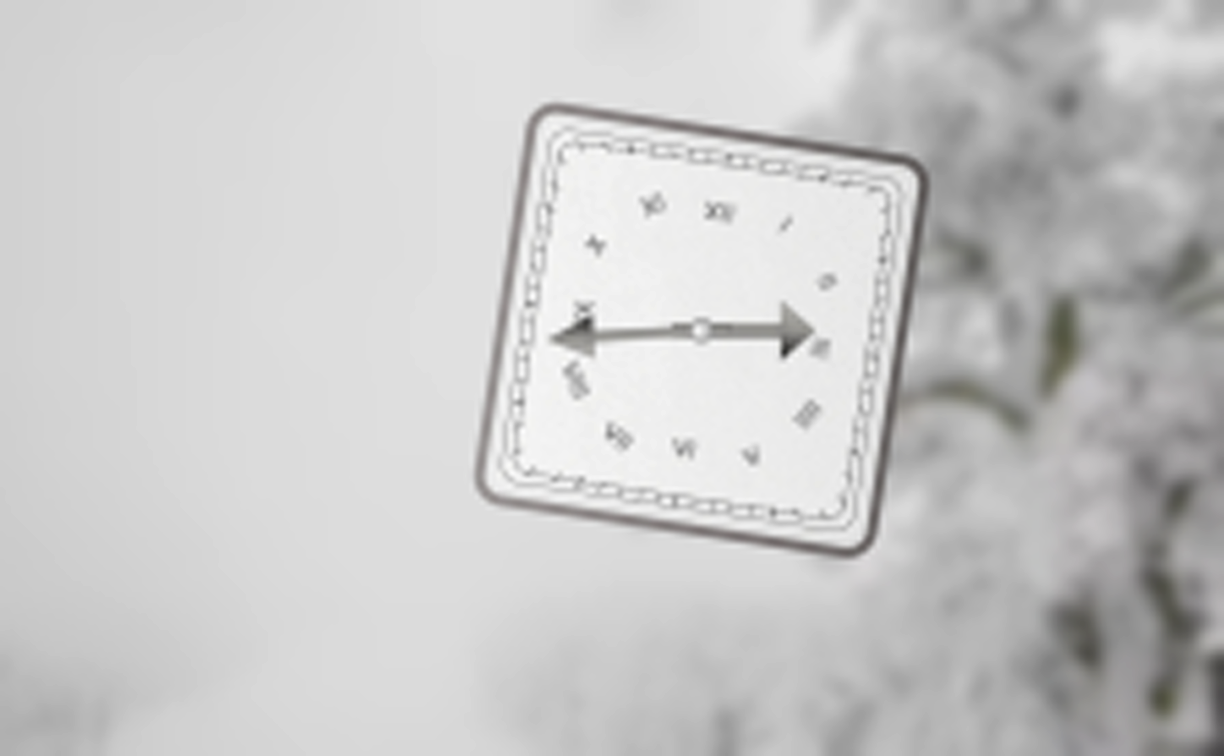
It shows 2 h 43 min
